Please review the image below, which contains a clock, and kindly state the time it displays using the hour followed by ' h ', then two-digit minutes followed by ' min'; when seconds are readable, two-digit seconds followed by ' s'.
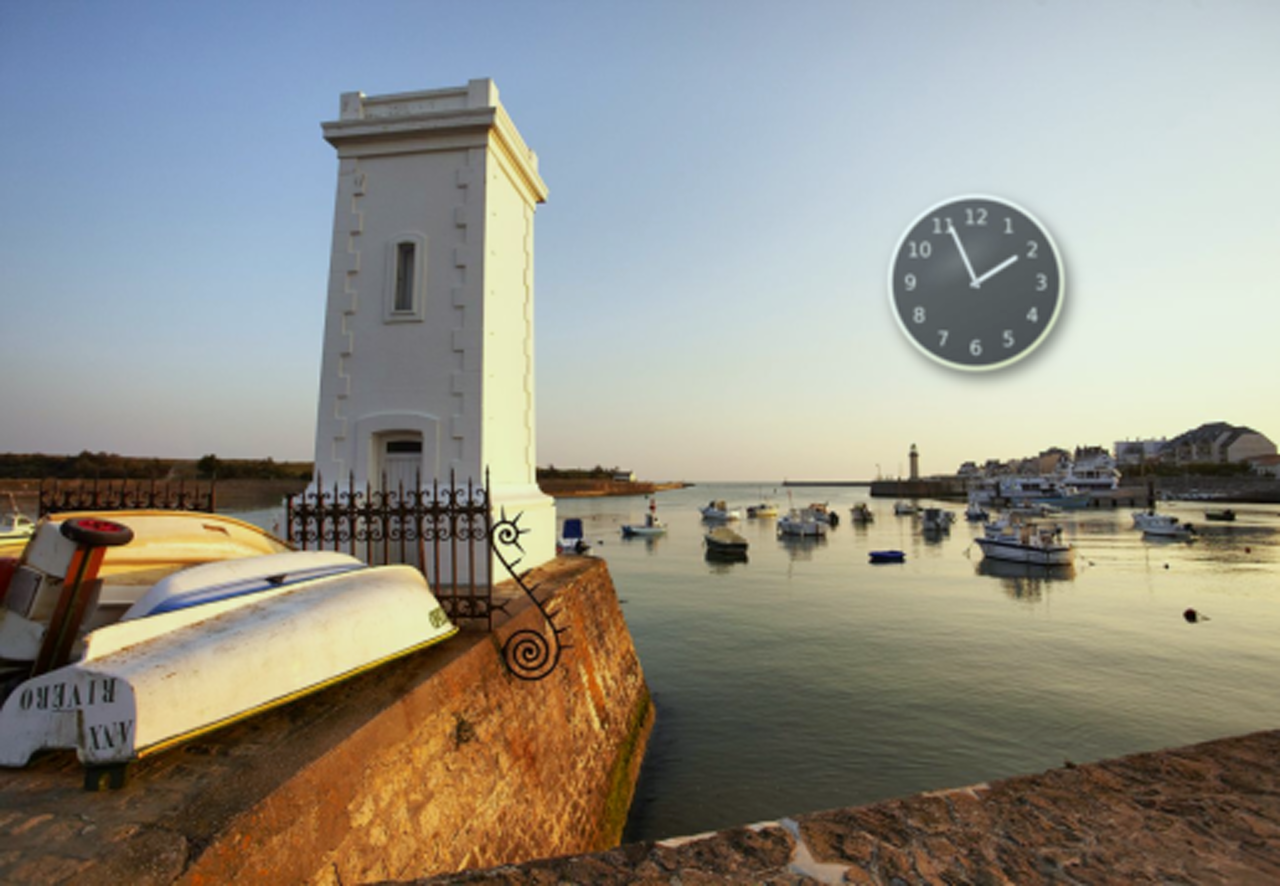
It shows 1 h 56 min
